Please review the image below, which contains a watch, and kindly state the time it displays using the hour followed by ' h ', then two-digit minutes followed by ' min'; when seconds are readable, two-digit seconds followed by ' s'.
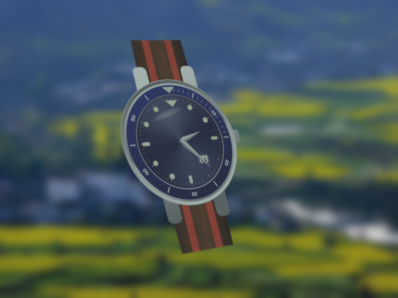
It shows 2 h 23 min
